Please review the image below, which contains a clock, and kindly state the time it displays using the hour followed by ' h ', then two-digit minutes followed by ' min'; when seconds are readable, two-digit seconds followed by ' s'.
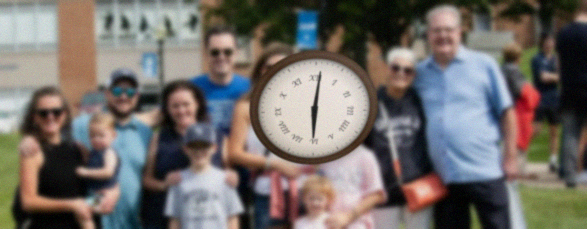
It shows 6 h 01 min
